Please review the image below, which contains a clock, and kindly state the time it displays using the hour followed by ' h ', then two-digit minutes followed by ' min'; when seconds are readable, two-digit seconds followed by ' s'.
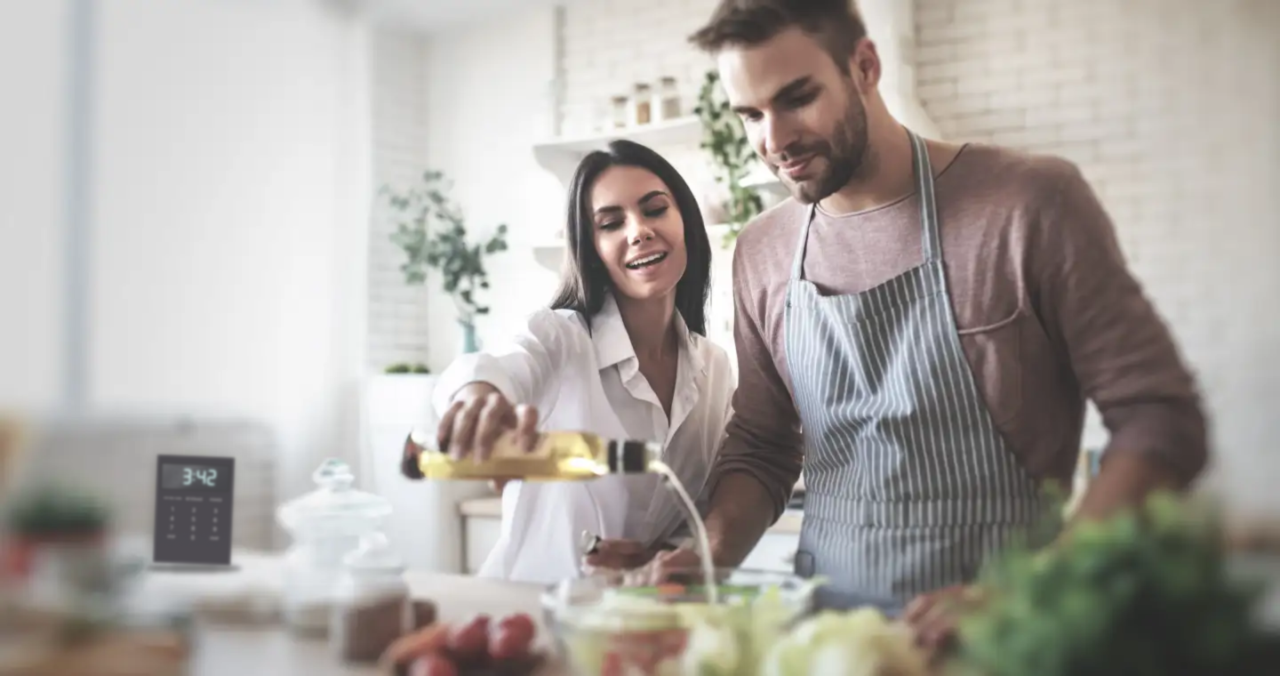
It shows 3 h 42 min
